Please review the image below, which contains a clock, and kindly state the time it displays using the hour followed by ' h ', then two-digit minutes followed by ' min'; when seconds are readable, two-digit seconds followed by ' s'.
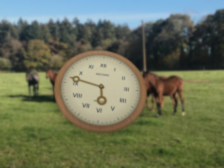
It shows 5 h 47 min
